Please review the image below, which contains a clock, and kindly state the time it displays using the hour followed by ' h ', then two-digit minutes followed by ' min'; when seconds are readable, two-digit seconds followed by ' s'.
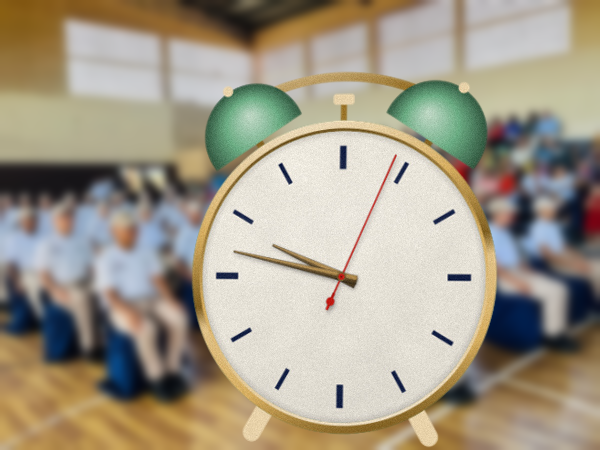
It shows 9 h 47 min 04 s
